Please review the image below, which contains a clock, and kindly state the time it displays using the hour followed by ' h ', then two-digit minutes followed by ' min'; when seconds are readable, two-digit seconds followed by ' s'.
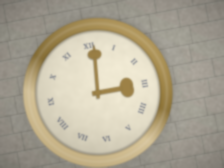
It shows 3 h 01 min
